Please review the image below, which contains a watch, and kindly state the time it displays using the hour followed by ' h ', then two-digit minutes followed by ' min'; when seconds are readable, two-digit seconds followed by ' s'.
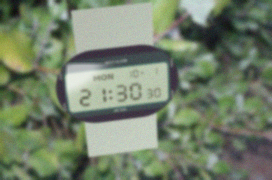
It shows 21 h 30 min
